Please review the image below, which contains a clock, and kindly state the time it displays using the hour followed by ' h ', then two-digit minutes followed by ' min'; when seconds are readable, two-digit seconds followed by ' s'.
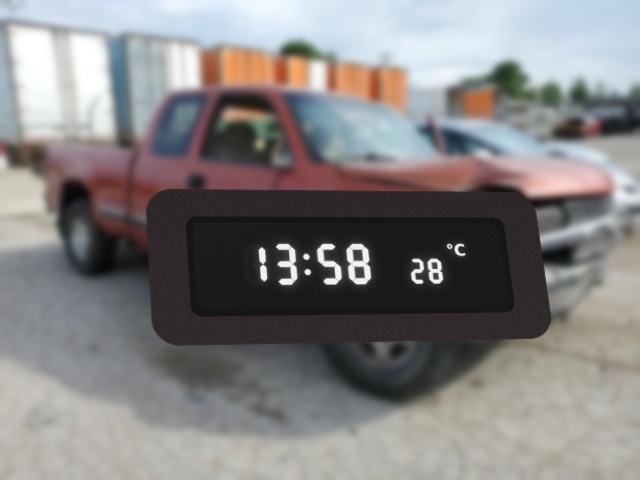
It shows 13 h 58 min
